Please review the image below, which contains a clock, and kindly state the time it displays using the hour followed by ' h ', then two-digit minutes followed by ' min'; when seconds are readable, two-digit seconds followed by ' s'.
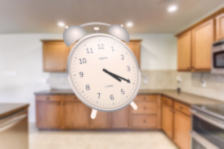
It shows 4 h 20 min
